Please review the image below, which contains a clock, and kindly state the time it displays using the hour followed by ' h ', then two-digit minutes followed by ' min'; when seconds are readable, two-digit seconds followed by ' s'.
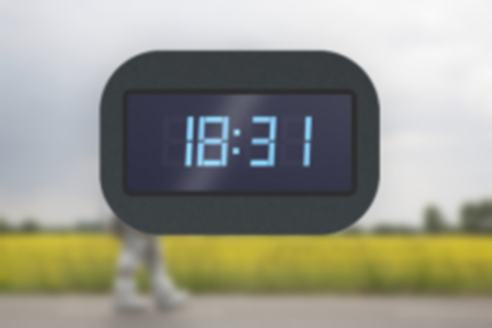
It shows 18 h 31 min
